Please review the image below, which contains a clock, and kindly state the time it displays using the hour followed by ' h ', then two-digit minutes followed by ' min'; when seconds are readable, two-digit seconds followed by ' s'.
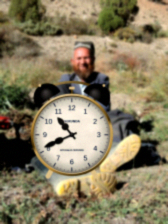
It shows 10 h 41 min
